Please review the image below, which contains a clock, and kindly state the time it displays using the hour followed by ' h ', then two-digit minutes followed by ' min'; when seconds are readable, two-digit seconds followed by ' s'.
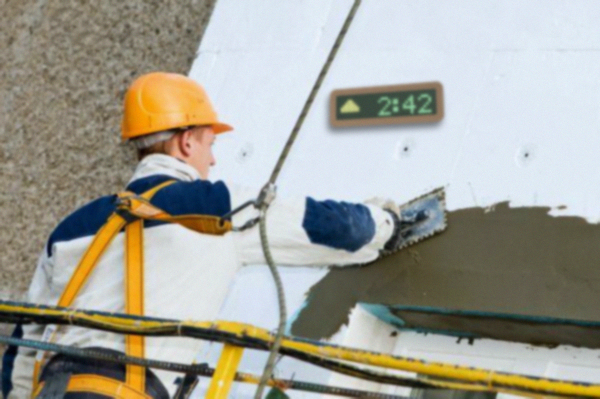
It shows 2 h 42 min
